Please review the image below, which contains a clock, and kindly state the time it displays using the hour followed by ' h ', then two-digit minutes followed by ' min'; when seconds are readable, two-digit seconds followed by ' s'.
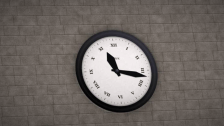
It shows 11 h 17 min
